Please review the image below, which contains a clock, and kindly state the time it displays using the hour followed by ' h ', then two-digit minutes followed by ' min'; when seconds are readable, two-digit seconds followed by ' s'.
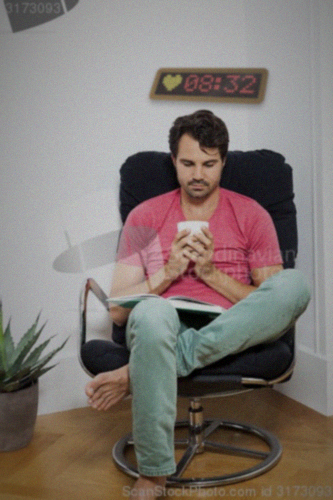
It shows 8 h 32 min
